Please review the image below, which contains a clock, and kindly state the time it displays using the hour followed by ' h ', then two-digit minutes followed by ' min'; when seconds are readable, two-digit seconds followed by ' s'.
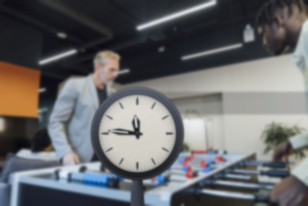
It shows 11 h 46 min
